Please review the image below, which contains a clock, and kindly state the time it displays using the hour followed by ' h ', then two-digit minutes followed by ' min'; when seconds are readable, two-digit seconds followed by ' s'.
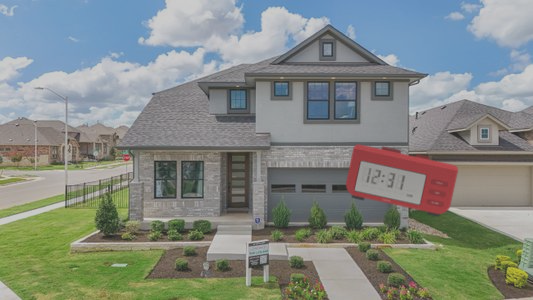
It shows 12 h 31 min
